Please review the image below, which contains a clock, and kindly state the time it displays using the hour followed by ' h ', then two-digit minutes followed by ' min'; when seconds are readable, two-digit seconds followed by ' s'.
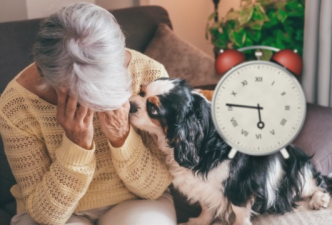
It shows 5 h 46 min
